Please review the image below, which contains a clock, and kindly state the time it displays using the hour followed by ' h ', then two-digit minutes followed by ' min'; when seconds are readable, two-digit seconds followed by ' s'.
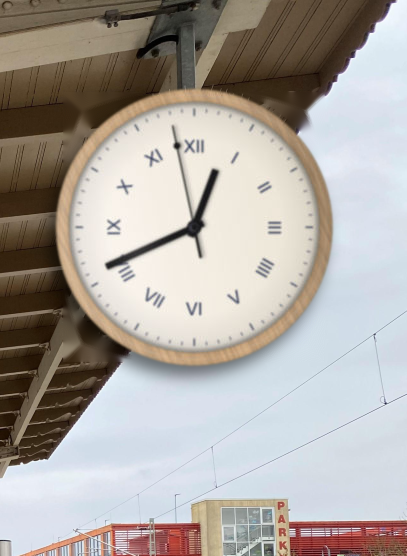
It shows 12 h 40 min 58 s
